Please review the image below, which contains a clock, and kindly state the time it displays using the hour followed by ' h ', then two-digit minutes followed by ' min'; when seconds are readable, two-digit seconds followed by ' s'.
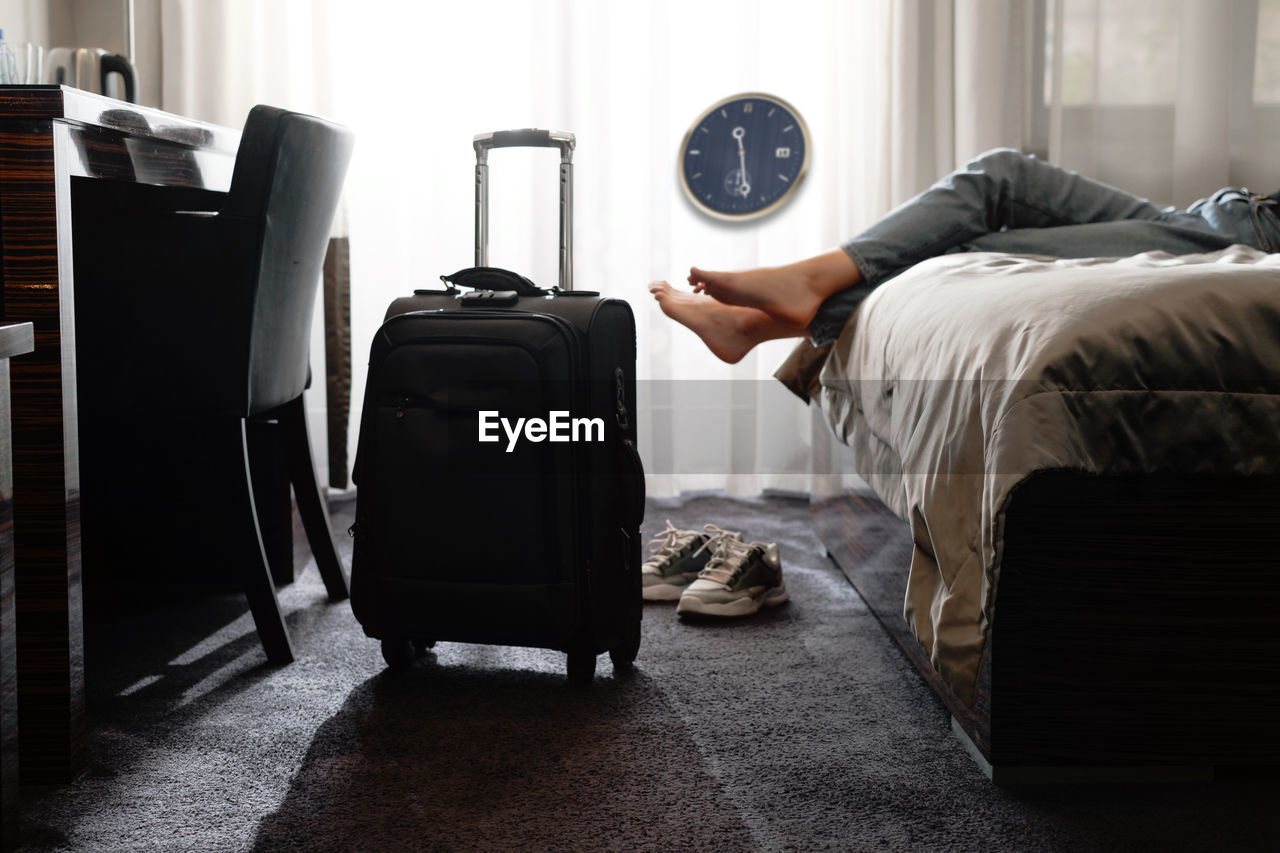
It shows 11 h 28 min
